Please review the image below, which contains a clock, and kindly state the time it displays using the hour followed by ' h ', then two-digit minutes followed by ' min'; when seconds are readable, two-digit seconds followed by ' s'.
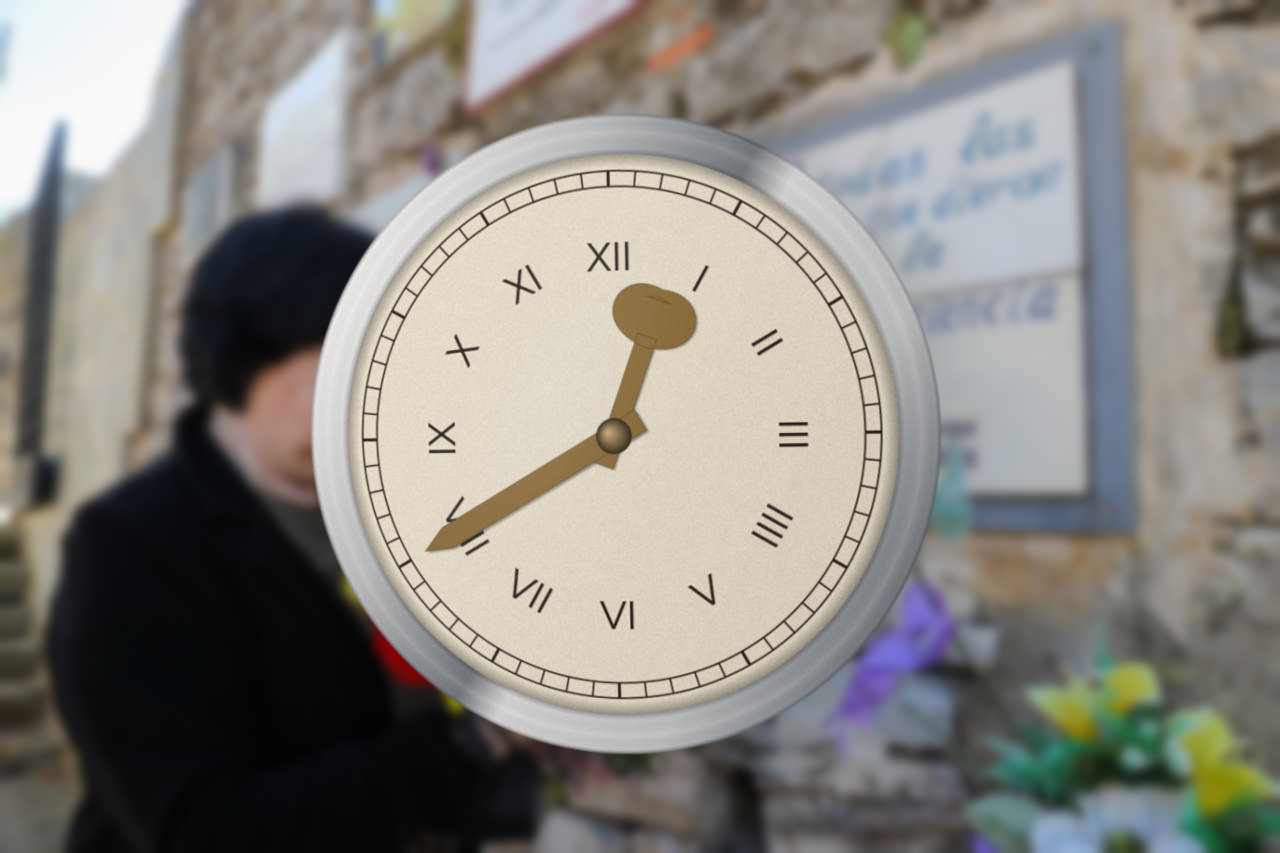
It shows 12 h 40 min
